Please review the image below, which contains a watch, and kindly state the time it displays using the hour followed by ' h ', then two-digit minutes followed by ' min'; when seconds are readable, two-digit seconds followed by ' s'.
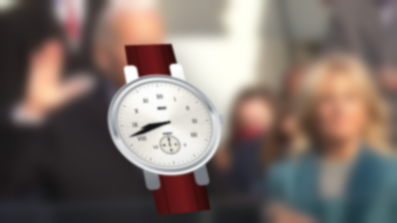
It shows 8 h 42 min
